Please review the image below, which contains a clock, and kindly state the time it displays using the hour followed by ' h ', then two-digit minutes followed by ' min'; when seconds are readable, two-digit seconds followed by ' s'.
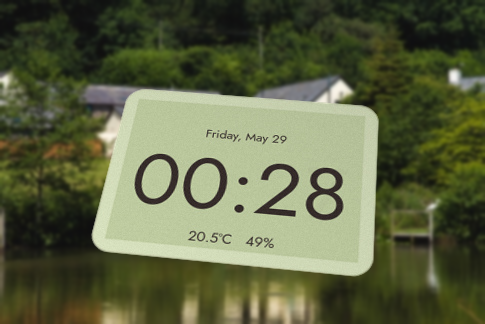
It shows 0 h 28 min
